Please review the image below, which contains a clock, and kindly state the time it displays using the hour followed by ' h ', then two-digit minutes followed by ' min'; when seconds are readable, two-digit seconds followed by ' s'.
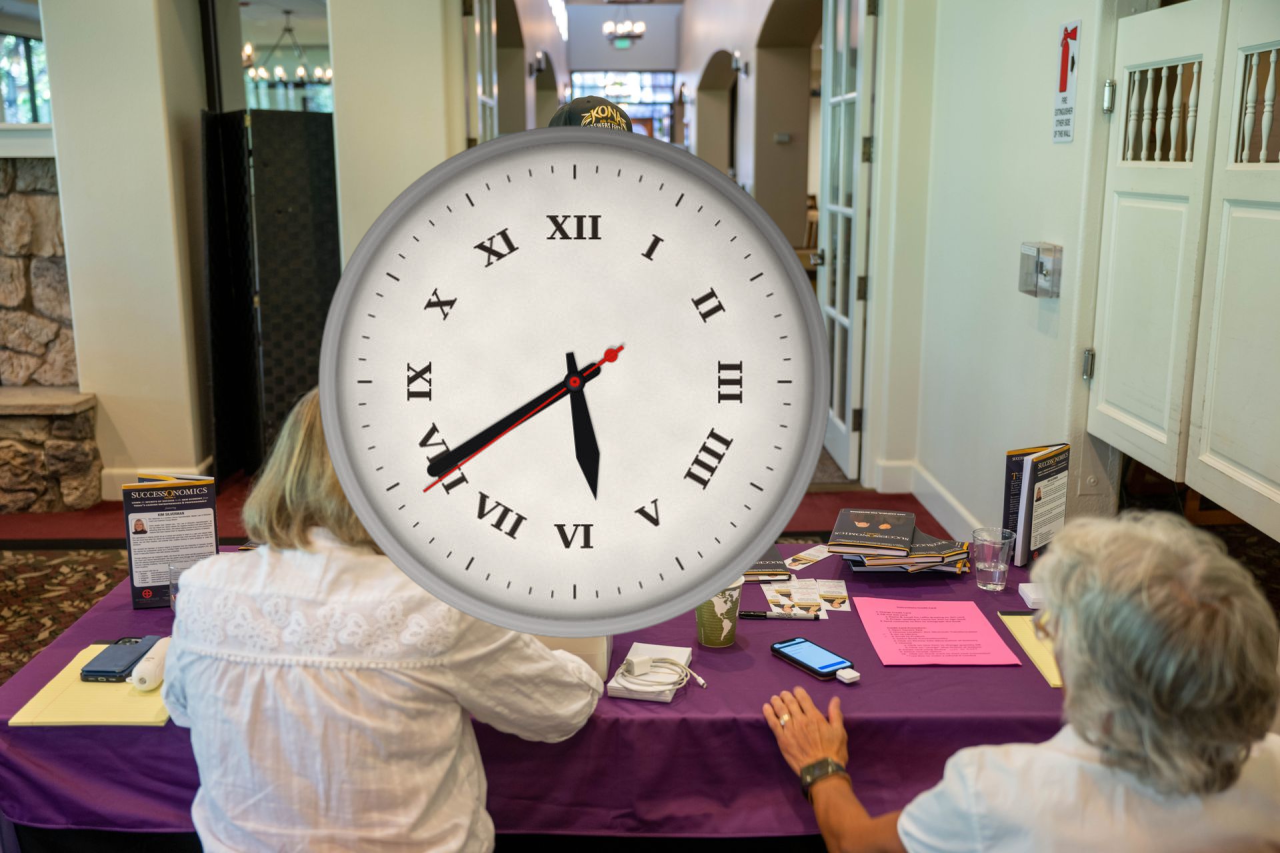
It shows 5 h 39 min 39 s
